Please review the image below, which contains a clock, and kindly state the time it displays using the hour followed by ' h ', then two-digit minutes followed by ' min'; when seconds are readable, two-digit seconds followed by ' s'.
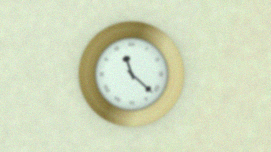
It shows 11 h 22 min
